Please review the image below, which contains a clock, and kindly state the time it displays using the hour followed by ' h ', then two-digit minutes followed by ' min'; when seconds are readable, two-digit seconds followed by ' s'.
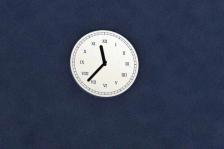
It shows 11 h 37 min
